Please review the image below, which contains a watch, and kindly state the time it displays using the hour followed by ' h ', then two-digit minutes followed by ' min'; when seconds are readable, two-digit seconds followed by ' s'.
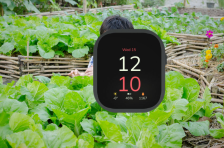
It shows 12 h 10 min
